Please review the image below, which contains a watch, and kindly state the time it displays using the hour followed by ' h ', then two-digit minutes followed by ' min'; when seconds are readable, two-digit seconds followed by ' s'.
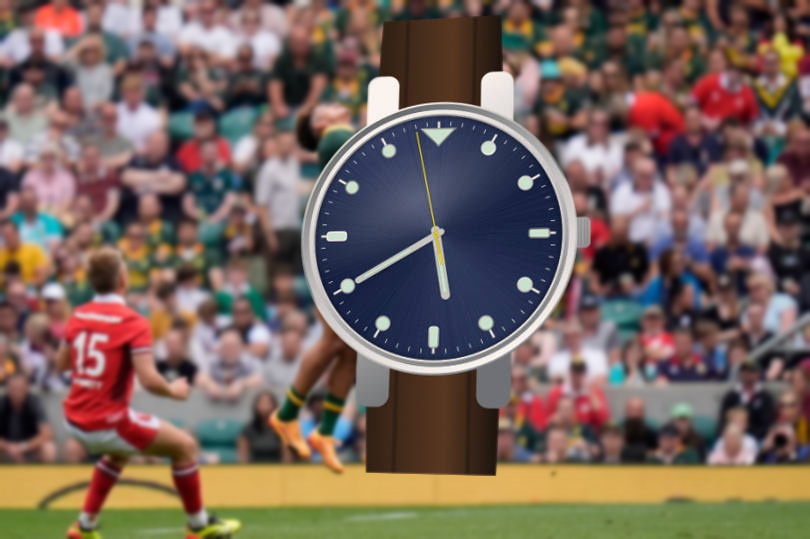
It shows 5 h 39 min 58 s
